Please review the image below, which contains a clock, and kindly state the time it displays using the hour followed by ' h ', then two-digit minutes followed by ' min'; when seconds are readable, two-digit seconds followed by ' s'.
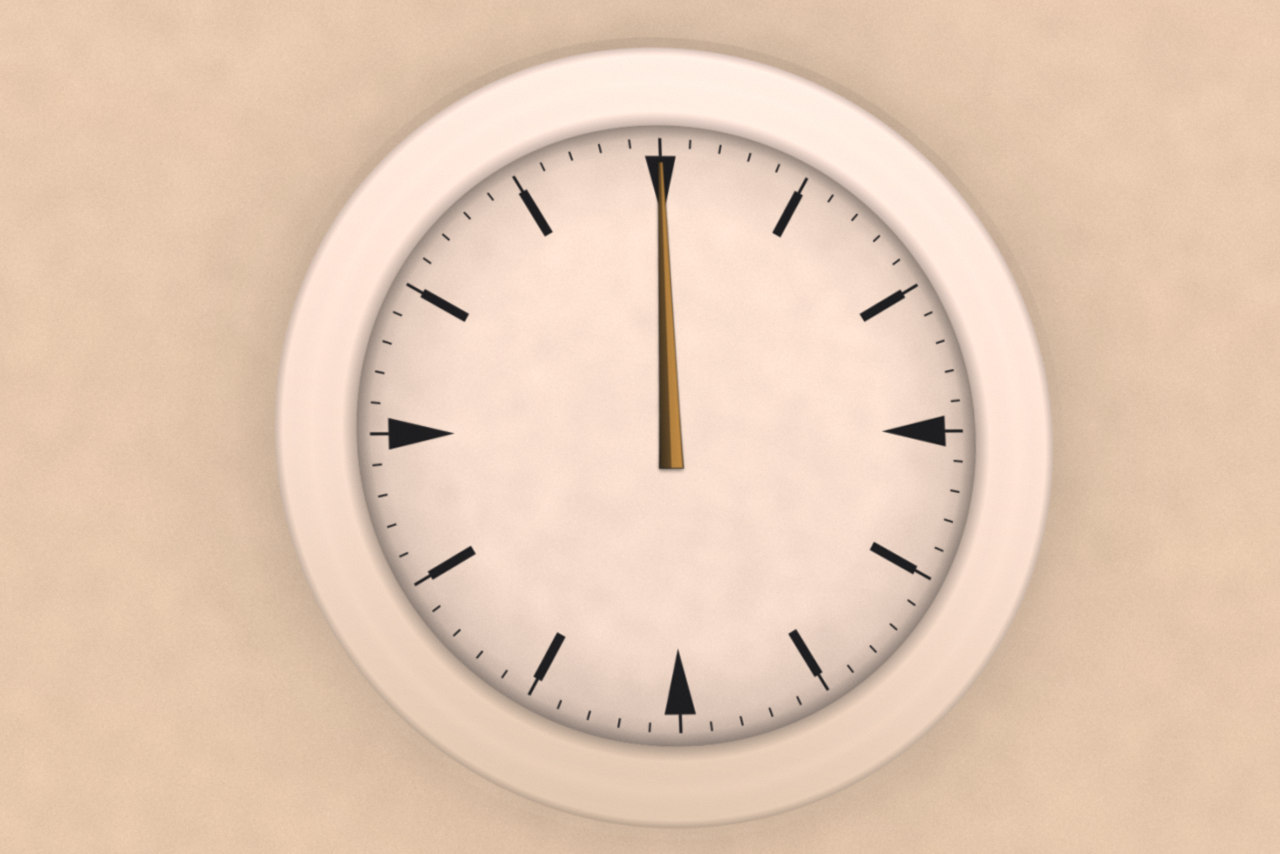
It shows 12 h 00 min
